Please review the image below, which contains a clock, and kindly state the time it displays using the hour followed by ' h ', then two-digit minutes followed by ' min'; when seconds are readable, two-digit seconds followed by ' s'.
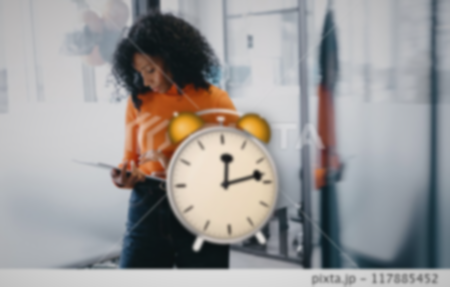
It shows 12 h 13 min
